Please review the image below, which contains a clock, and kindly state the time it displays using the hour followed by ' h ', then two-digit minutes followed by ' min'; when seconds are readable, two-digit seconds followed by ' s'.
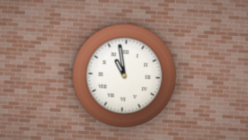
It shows 10 h 58 min
